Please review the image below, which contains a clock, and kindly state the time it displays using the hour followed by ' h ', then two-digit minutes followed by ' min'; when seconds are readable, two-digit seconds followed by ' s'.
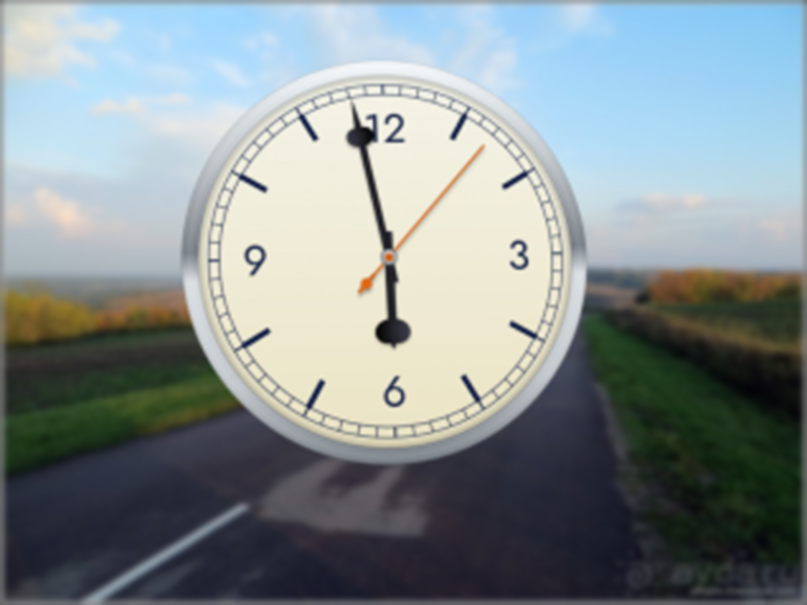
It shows 5 h 58 min 07 s
